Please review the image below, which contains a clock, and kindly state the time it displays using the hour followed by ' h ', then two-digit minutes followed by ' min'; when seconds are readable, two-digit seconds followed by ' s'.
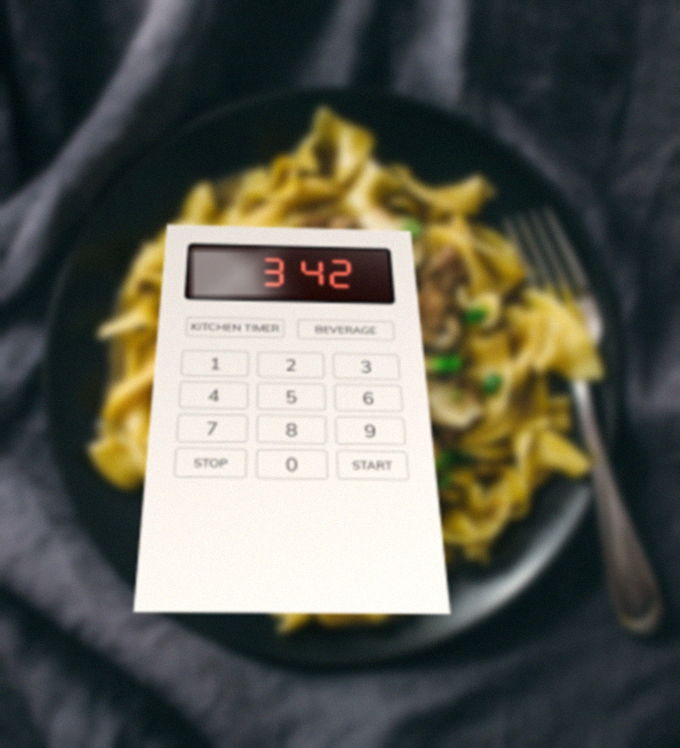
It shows 3 h 42 min
